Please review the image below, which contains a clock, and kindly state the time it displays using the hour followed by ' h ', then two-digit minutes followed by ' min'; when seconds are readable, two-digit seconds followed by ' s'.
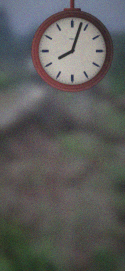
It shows 8 h 03 min
